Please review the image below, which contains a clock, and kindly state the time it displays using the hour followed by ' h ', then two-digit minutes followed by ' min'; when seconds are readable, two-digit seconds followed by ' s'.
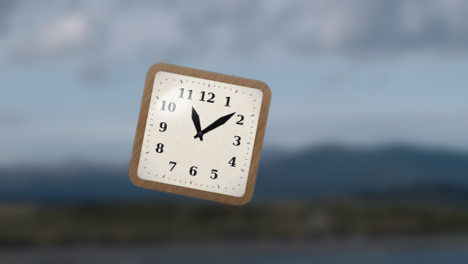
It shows 11 h 08 min
